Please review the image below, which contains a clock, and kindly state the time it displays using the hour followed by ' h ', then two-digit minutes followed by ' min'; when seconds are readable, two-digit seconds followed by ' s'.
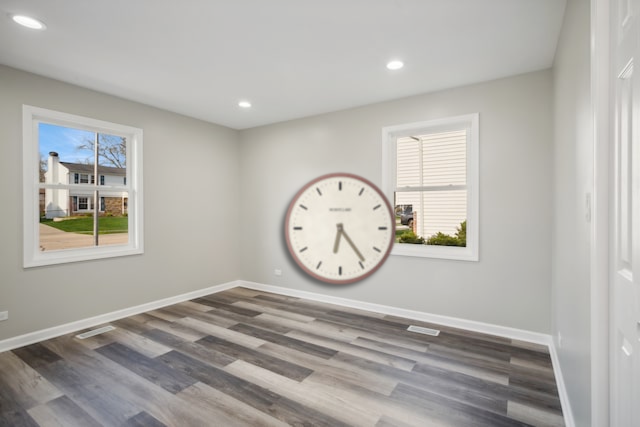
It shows 6 h 24 min
